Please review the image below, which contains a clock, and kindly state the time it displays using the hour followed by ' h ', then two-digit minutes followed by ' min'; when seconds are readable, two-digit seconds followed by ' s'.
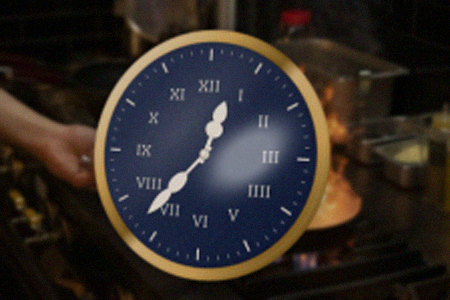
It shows 12 h 37 min
